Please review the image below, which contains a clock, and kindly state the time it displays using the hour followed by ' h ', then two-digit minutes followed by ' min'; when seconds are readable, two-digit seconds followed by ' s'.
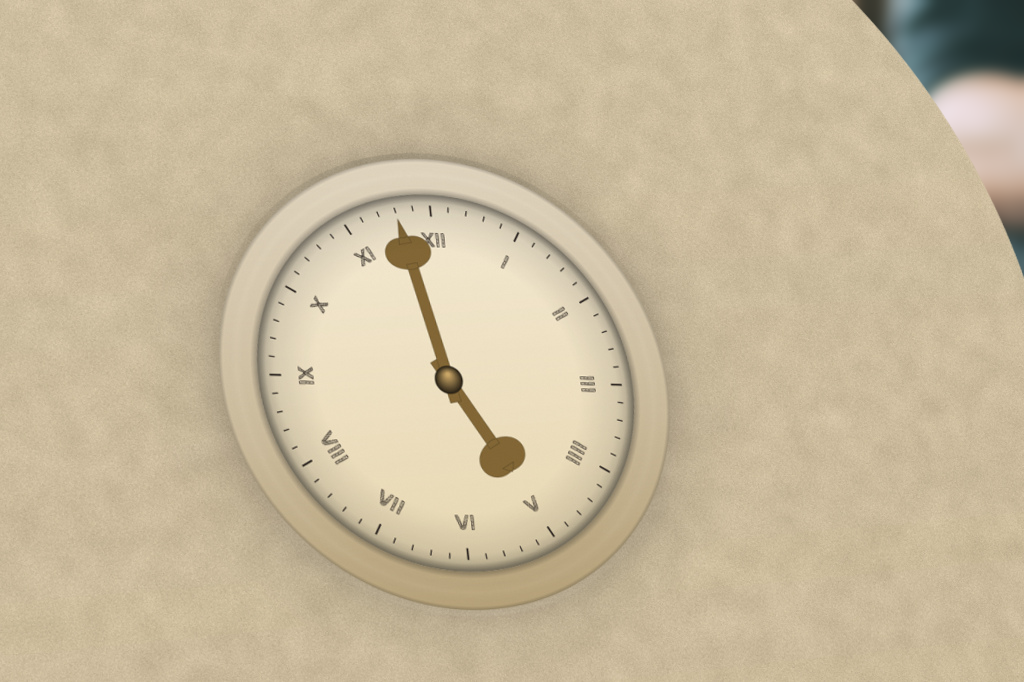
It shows 4 h 58 min
